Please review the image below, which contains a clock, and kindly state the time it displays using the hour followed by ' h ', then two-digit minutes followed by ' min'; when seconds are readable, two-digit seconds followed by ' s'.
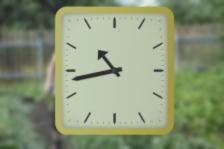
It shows 10 h 43 min
